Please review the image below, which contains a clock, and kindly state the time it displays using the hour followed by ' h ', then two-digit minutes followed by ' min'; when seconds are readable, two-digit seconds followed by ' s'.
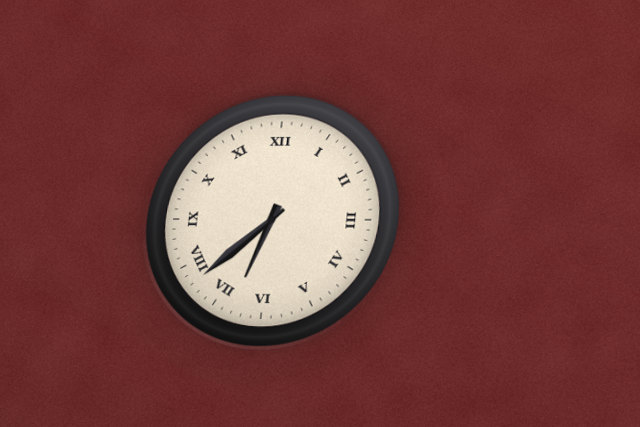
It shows 6 h 38 min
